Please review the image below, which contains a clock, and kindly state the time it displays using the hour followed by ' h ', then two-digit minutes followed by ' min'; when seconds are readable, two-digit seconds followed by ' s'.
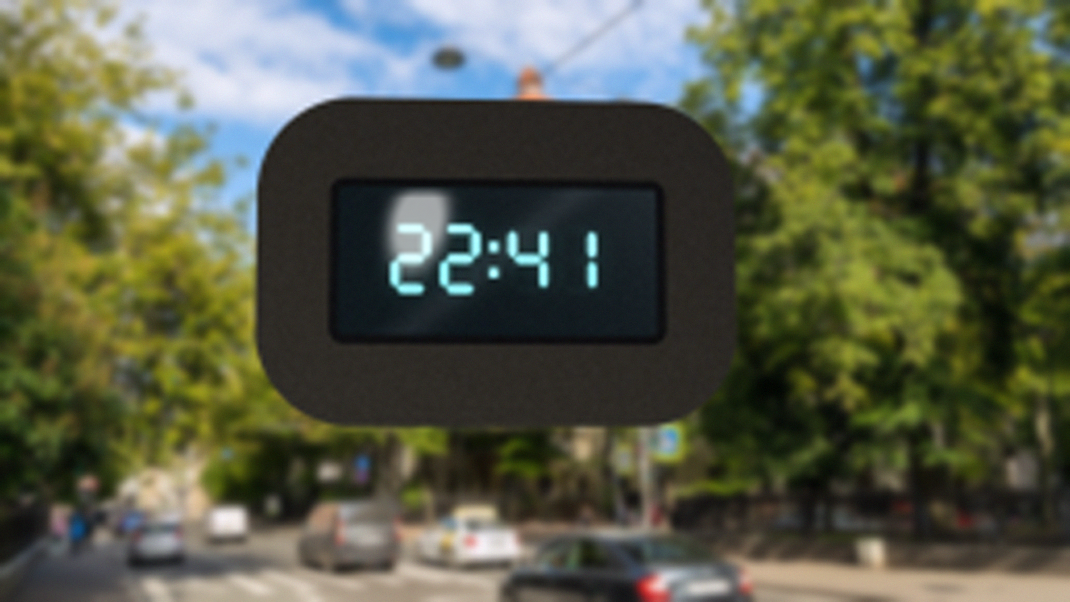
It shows 22 h 41 min
